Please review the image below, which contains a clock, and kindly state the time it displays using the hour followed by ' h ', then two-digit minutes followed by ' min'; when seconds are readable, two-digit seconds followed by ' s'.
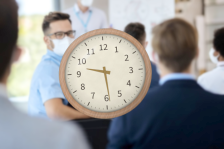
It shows 9 h 29 min
